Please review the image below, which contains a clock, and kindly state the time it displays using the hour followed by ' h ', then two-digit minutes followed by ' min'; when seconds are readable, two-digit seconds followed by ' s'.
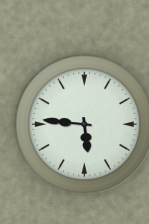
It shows 5 h 46 min
